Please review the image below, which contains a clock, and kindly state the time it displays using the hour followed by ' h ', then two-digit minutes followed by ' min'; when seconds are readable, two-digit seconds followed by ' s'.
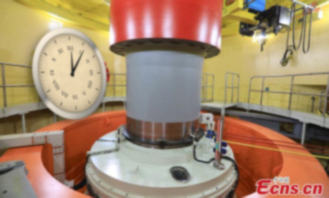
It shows 12 h 06 min
